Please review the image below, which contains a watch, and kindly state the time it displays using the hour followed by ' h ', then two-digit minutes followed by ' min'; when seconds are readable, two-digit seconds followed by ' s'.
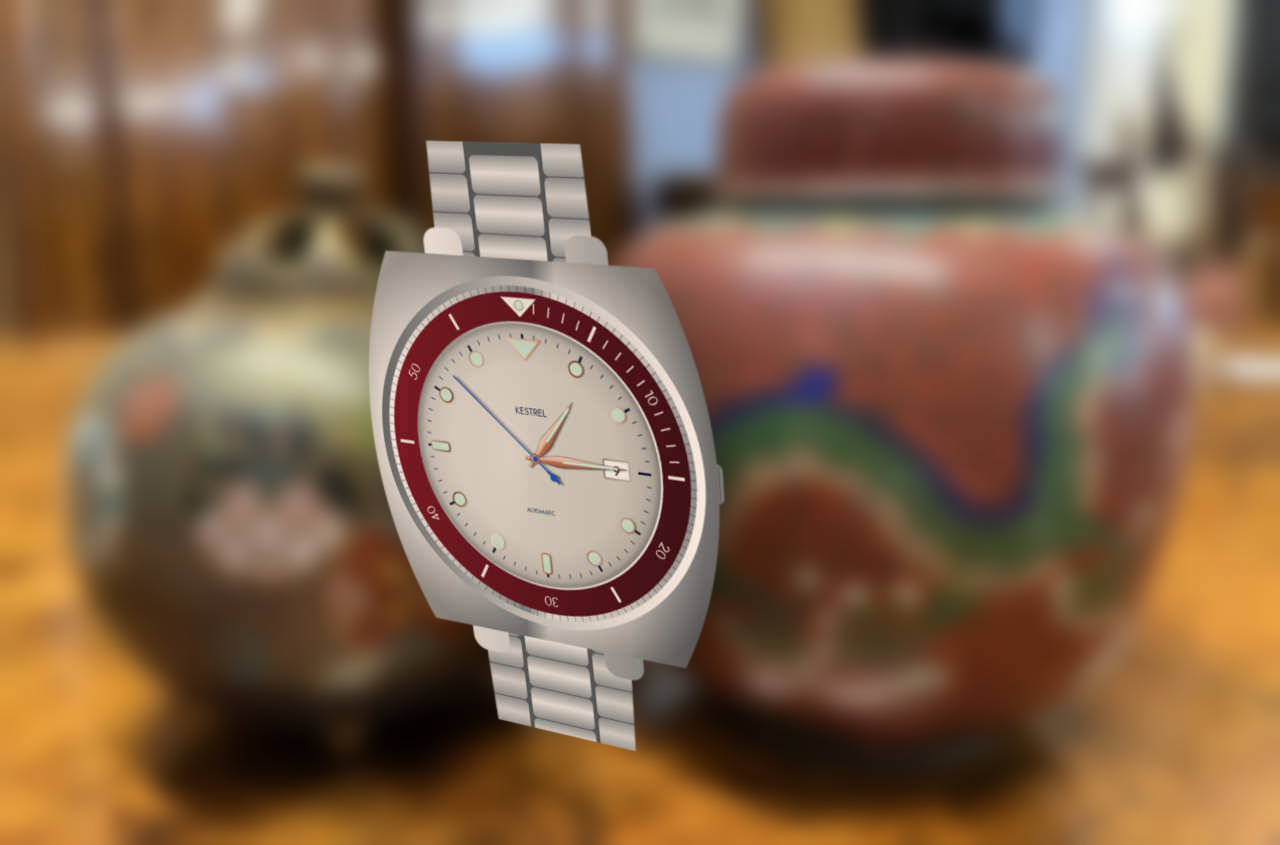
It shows 1 h 14 min 52 s
